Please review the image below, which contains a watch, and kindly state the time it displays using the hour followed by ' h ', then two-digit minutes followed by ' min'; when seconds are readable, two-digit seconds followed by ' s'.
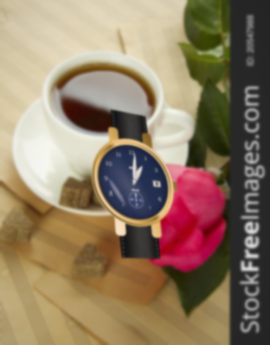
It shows 1 h 01 min
